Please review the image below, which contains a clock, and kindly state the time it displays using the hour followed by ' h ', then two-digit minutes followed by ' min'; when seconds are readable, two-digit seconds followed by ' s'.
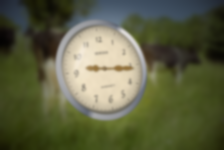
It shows 9 h 16 min
